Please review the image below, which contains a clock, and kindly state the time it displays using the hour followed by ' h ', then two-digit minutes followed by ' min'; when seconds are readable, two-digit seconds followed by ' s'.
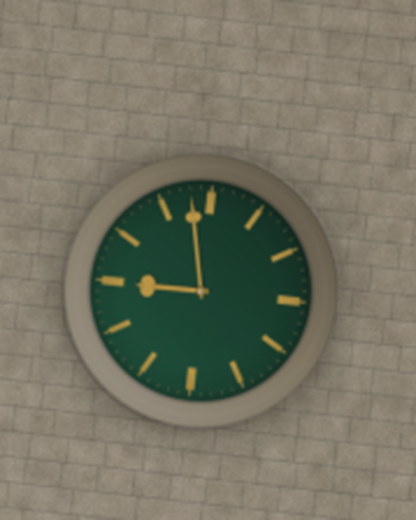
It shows 8 h 58 min
